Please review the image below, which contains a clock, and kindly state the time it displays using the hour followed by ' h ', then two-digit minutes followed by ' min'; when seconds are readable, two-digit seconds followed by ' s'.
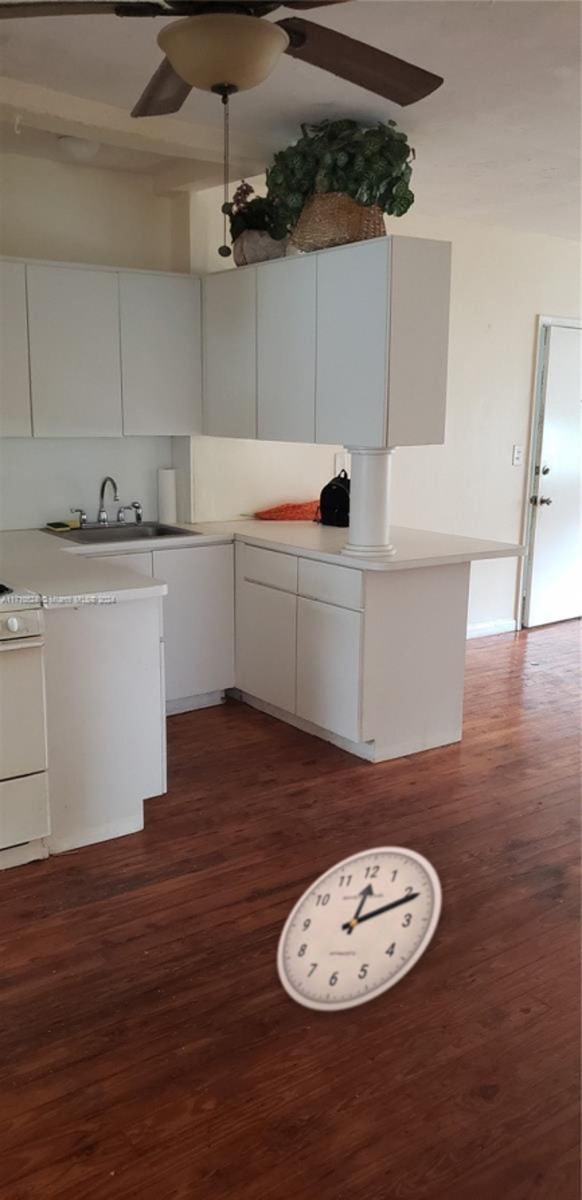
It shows 12 h 11 min
